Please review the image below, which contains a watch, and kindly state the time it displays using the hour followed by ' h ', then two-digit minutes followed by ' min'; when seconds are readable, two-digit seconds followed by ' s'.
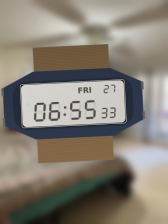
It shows 6 h 55 min 33 s
